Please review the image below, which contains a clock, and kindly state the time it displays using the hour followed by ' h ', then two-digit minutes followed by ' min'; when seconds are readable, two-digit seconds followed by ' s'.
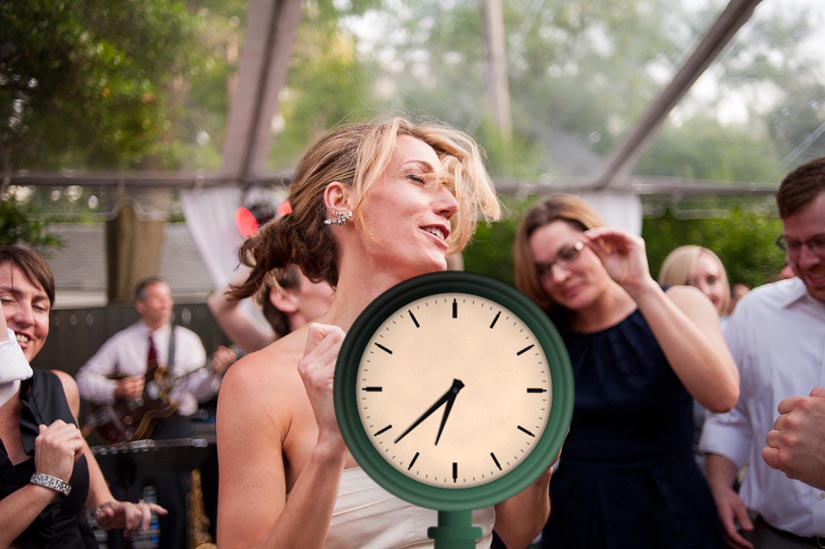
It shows 6 h 38 min
